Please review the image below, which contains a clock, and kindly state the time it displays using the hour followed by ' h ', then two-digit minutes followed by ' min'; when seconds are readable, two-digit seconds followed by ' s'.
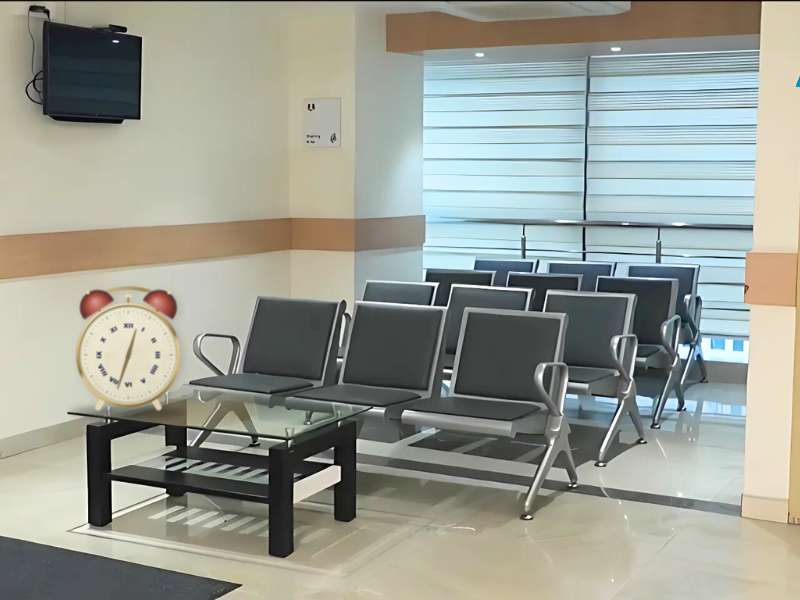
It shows 12 h 33 min
